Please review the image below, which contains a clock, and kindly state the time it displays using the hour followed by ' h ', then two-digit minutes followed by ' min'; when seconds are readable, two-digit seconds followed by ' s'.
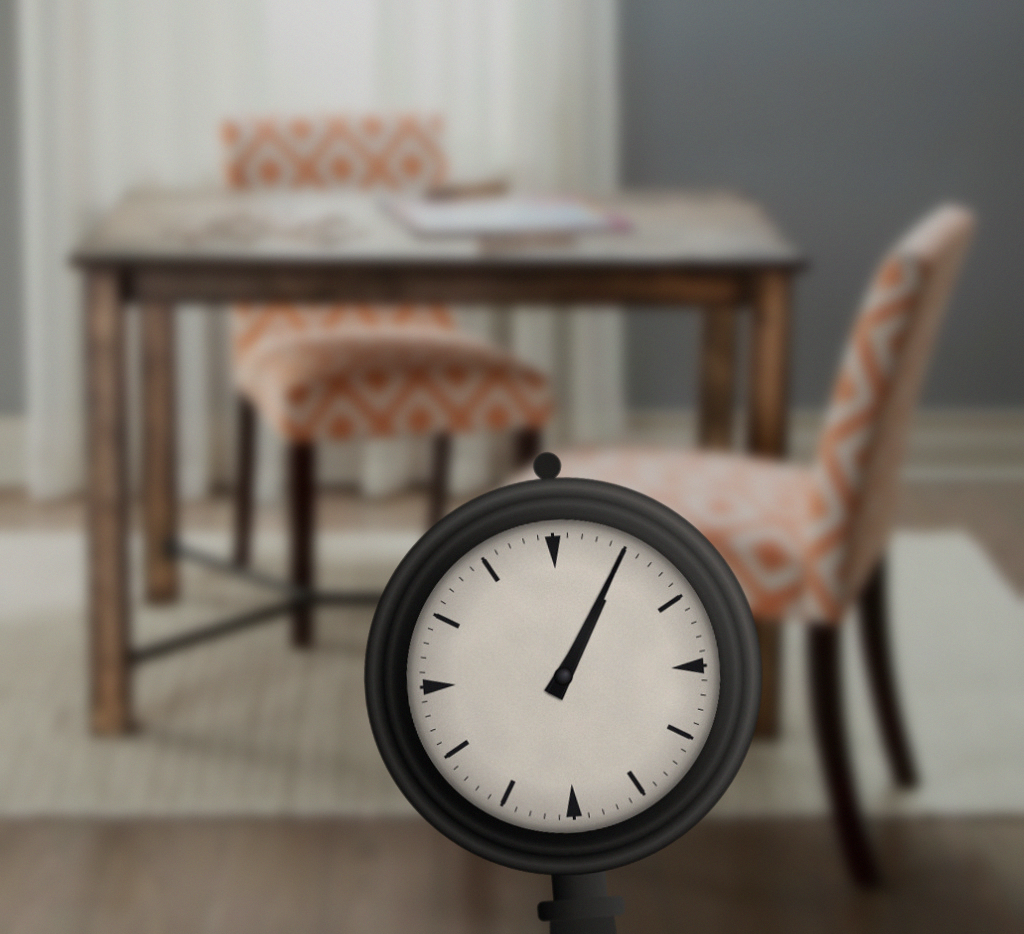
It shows 1 h 05 min
